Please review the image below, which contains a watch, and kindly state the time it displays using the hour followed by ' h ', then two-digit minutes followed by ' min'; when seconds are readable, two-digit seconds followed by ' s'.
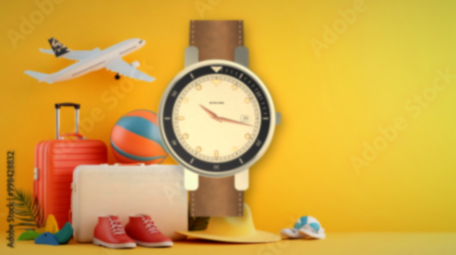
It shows 10 h 17 min
